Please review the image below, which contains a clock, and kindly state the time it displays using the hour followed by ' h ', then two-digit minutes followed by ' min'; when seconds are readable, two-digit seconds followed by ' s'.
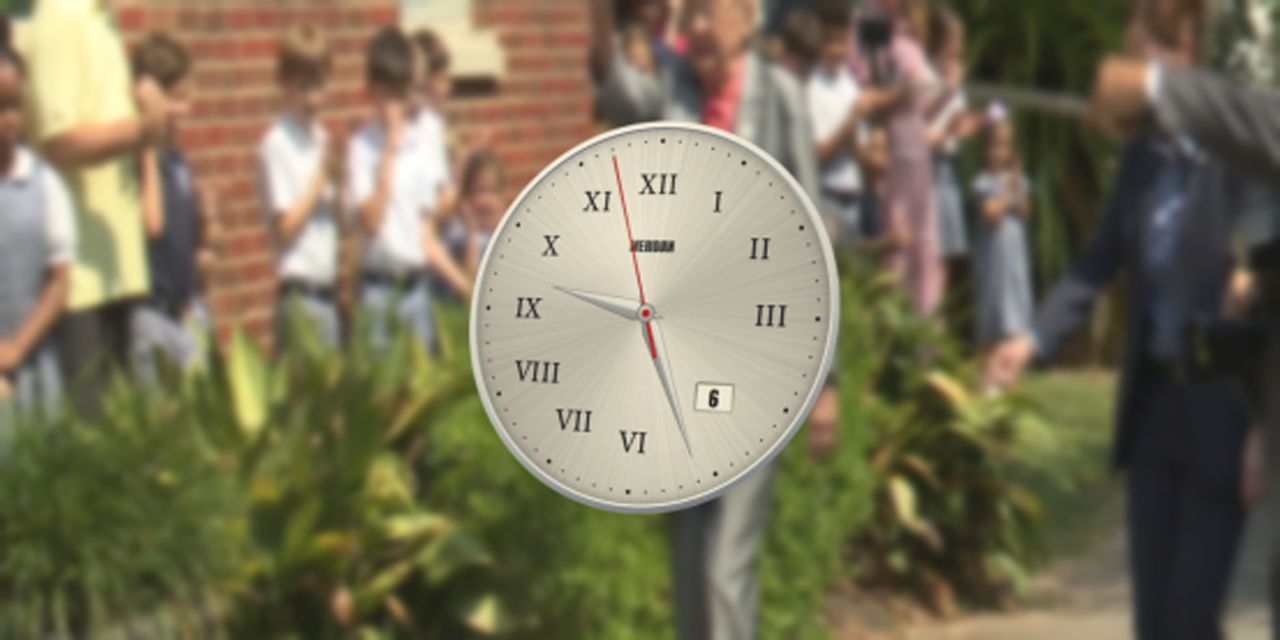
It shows 9 h 25 min 57 s
